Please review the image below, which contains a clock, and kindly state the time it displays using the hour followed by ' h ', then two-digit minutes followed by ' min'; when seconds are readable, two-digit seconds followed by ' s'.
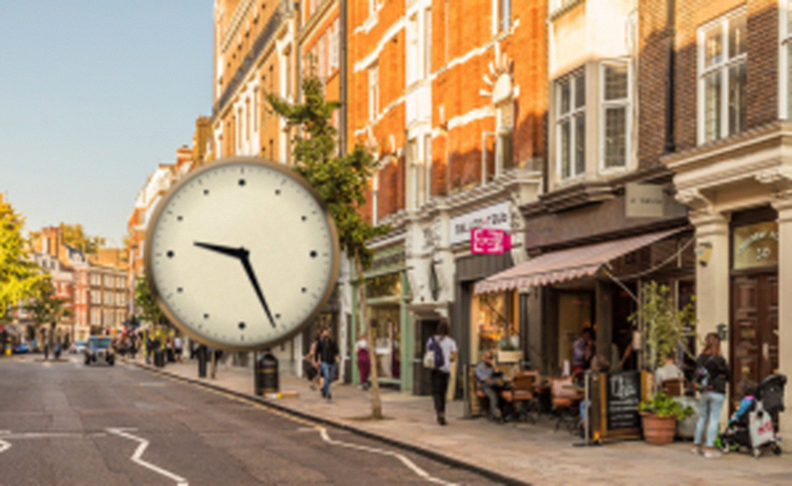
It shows 9 h 26 min
